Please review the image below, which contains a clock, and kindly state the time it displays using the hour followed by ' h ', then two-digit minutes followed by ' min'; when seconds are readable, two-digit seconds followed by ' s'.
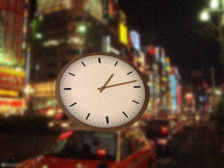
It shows 1 h 13 min
